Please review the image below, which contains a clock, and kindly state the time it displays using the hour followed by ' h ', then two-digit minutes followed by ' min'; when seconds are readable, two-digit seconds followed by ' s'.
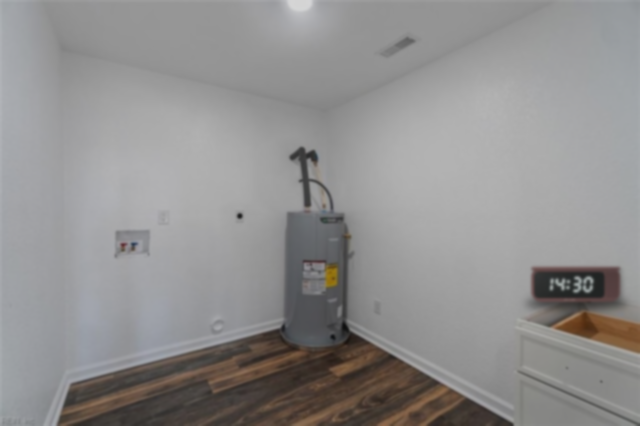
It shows 14 h 30 min
